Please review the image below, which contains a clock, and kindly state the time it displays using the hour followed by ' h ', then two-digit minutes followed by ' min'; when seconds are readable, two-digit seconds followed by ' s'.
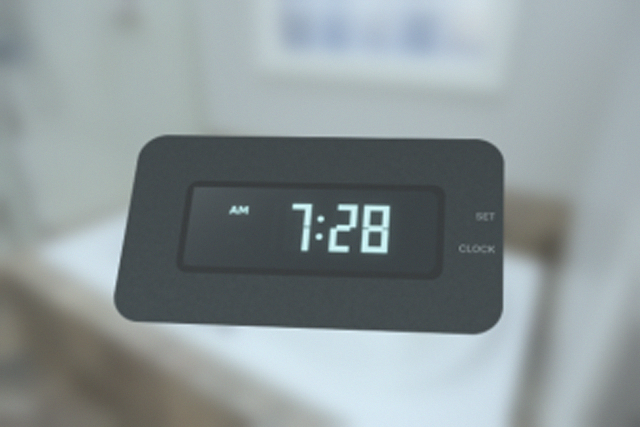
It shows 7 h 28 min
